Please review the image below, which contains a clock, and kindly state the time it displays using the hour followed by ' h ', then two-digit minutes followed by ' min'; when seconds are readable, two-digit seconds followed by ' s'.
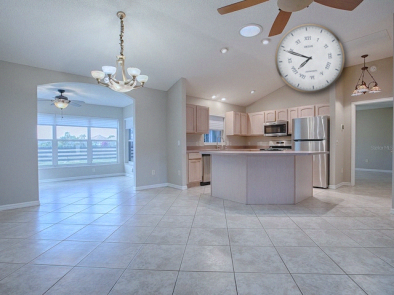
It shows 7 h 49 min
